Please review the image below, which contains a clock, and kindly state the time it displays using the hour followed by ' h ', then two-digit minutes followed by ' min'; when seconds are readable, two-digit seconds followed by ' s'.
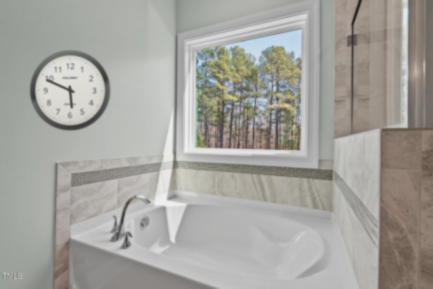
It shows 5 h 49 min
